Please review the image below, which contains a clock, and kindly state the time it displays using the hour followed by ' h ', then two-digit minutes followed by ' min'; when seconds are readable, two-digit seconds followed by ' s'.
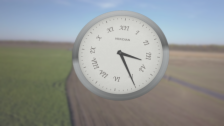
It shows 3 h 25 min
